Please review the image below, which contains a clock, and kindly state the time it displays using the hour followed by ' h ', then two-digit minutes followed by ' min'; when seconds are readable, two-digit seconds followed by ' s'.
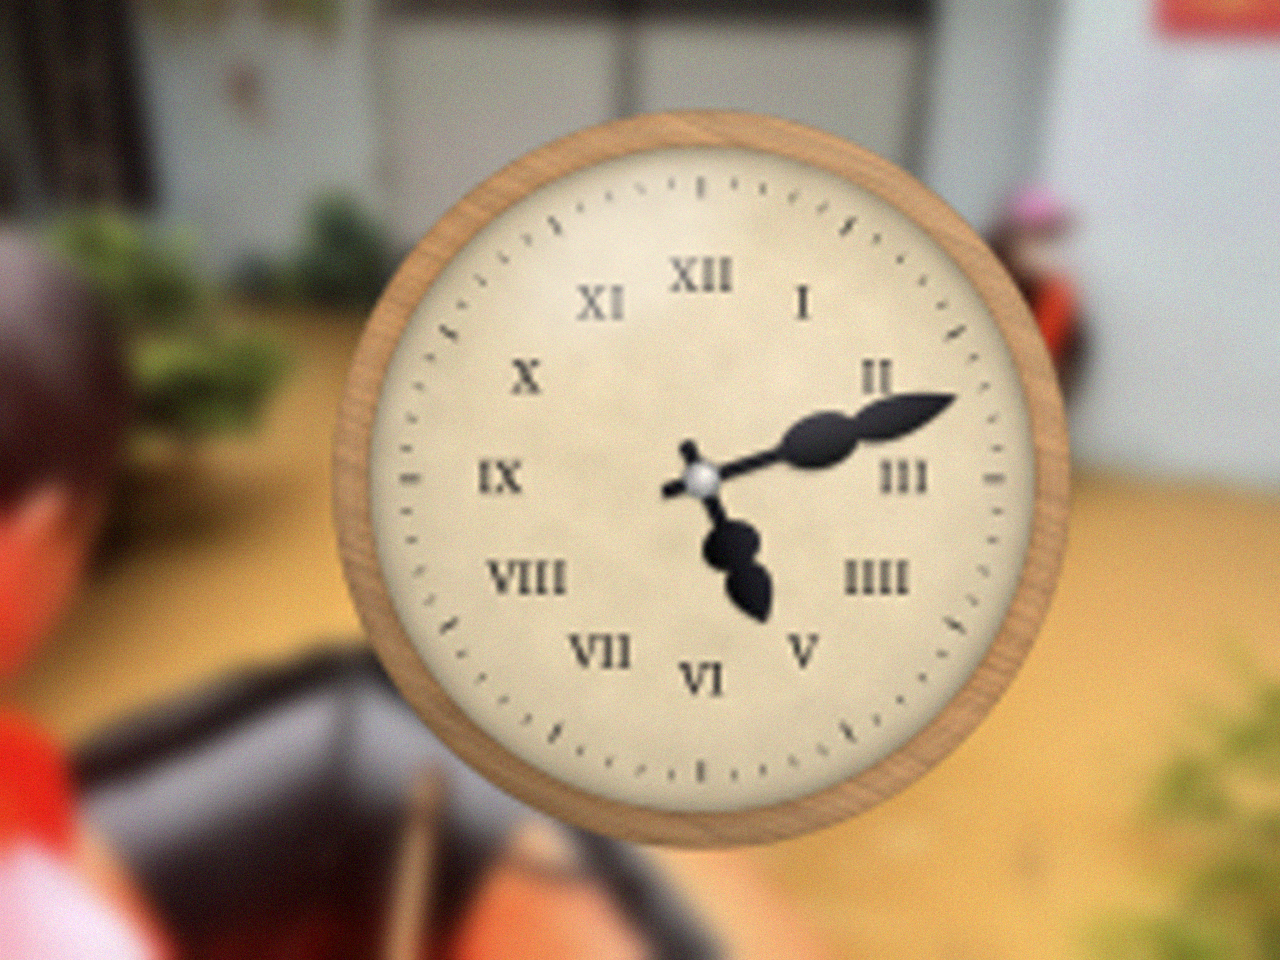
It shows 5 h 12 min
